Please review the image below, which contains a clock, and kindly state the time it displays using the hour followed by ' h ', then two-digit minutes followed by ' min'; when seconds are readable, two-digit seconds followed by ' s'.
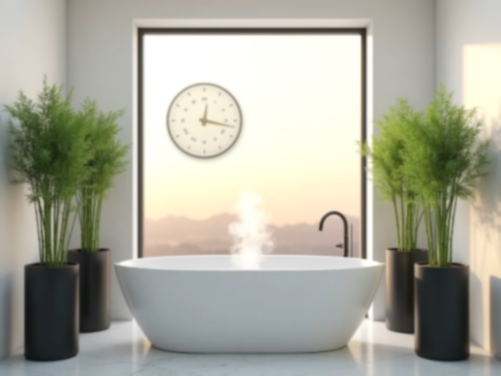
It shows 12 h 17 min
